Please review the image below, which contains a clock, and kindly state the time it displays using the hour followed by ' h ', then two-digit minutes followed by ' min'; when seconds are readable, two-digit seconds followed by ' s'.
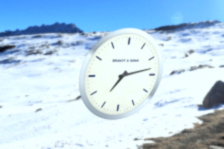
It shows 7 h 13 min
